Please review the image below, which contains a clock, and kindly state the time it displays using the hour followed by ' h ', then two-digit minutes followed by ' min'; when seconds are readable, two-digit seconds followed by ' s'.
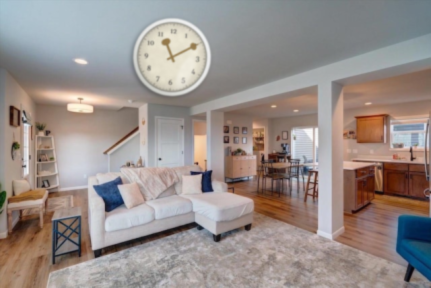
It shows 11 h 10 min
